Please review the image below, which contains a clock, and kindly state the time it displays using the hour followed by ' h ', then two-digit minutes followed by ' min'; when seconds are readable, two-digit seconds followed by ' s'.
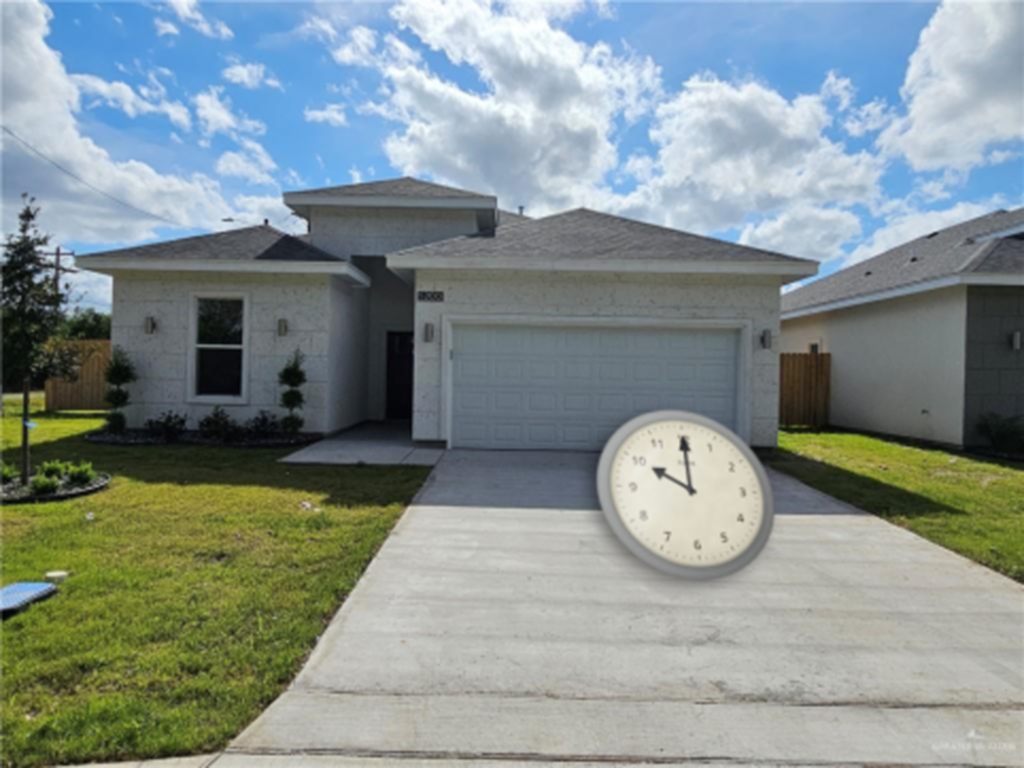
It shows 10 h 00 min
